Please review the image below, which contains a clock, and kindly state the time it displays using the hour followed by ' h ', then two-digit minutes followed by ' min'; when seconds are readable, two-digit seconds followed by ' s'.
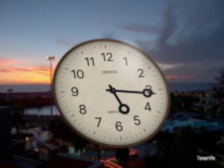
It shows 5 h 16 min
